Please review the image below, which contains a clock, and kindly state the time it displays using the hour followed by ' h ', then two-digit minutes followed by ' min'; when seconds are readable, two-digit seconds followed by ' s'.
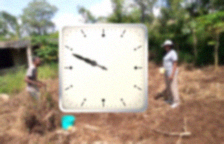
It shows 9 h 49 min
